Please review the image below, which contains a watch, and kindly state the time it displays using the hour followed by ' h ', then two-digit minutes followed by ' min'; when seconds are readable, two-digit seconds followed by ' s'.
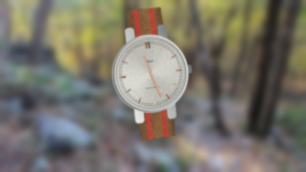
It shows 11 h 27 min
